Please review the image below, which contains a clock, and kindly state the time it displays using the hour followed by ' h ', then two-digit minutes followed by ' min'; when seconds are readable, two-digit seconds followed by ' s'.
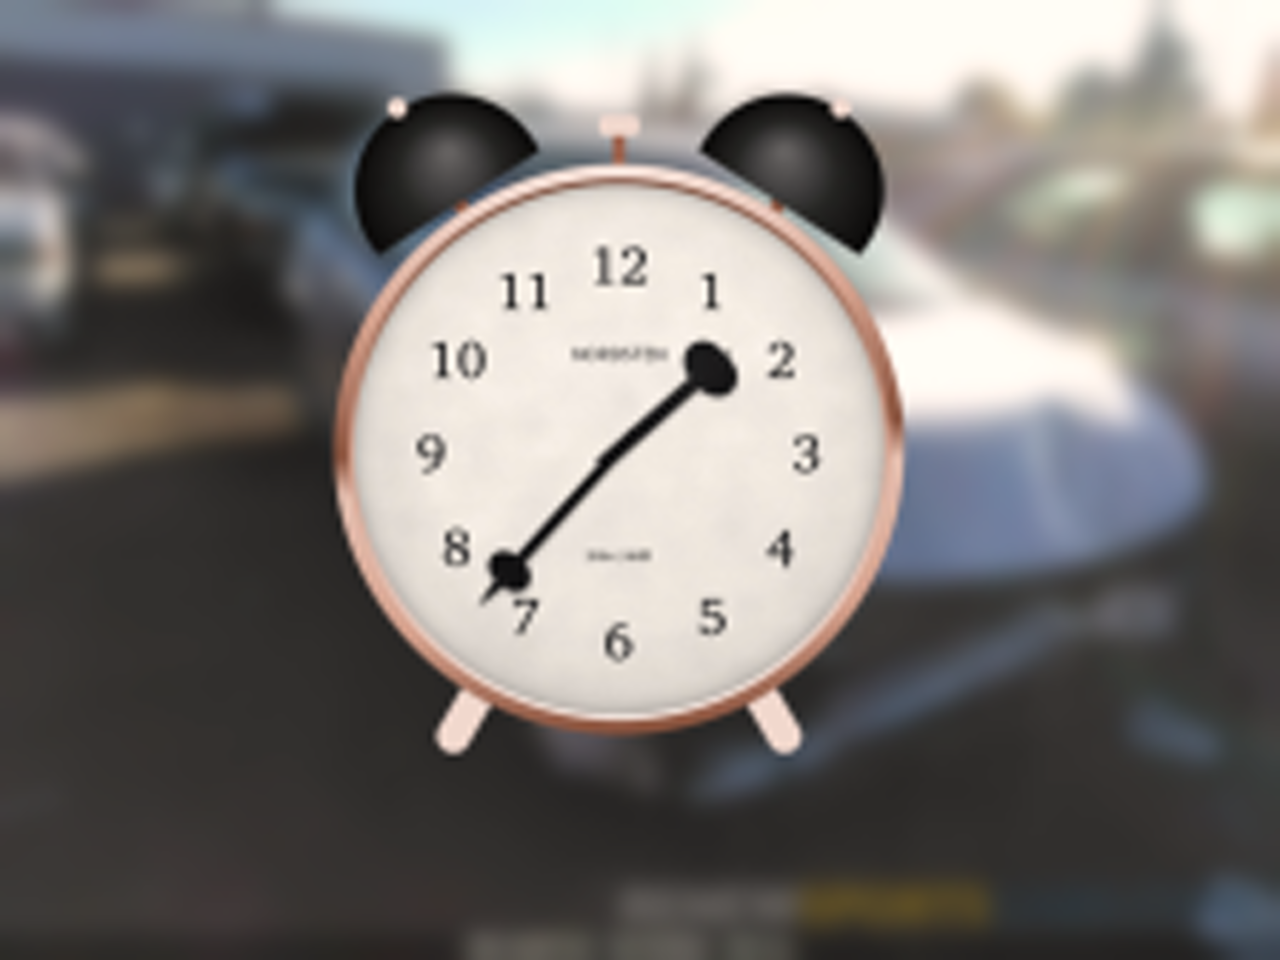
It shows 1 h 37 min
